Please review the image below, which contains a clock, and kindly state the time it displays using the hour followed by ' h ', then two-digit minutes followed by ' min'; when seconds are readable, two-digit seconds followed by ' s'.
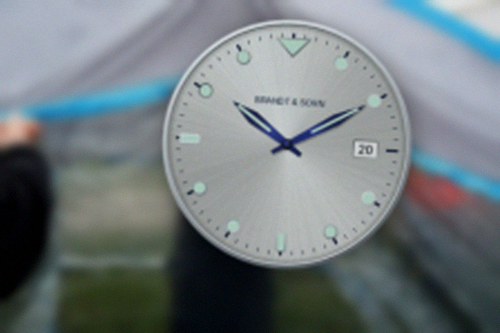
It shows 10 h 10 min
